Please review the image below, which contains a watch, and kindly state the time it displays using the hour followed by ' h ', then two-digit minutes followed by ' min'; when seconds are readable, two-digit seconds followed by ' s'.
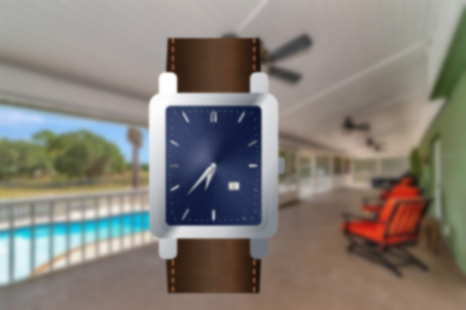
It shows 6 h 37 min
